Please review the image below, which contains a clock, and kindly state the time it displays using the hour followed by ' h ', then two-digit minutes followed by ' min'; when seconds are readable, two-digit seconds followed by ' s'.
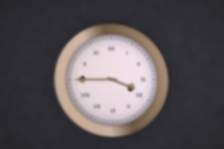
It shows 3 h 45 min
